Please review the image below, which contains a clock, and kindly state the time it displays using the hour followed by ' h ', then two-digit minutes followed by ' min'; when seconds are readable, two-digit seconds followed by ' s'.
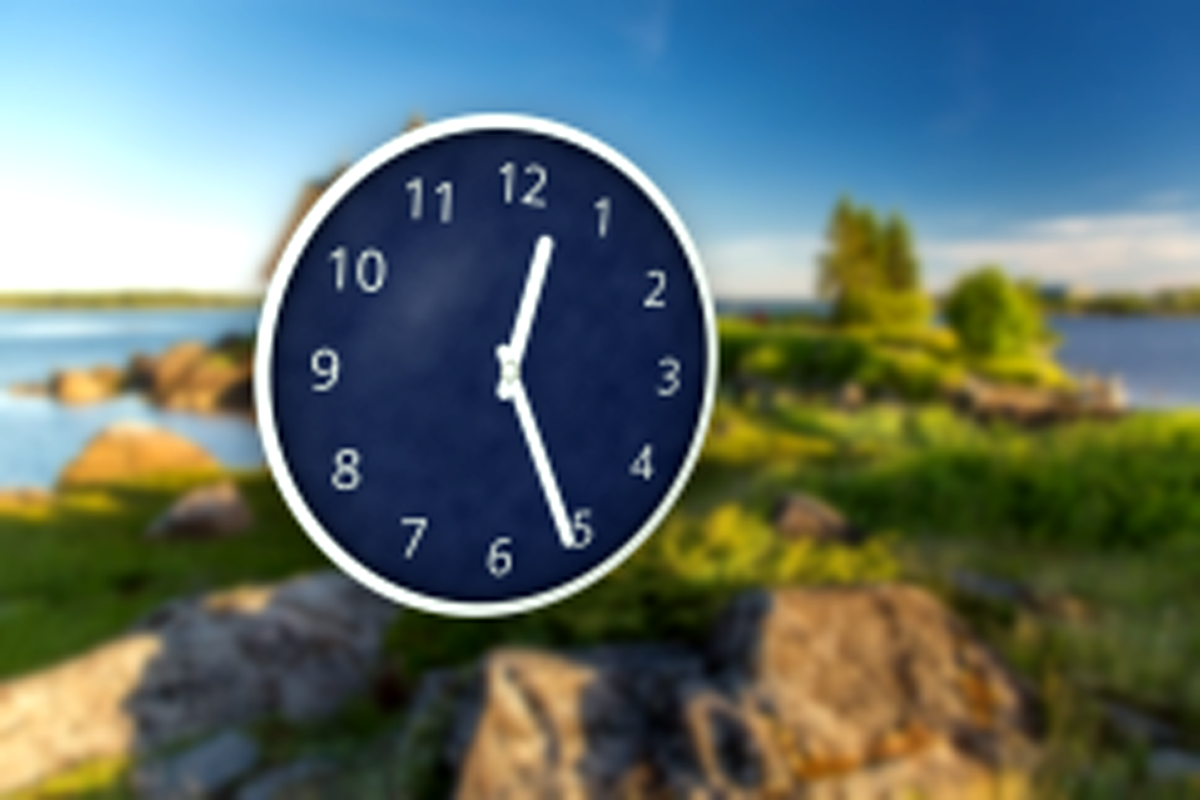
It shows 12 h 26 min
